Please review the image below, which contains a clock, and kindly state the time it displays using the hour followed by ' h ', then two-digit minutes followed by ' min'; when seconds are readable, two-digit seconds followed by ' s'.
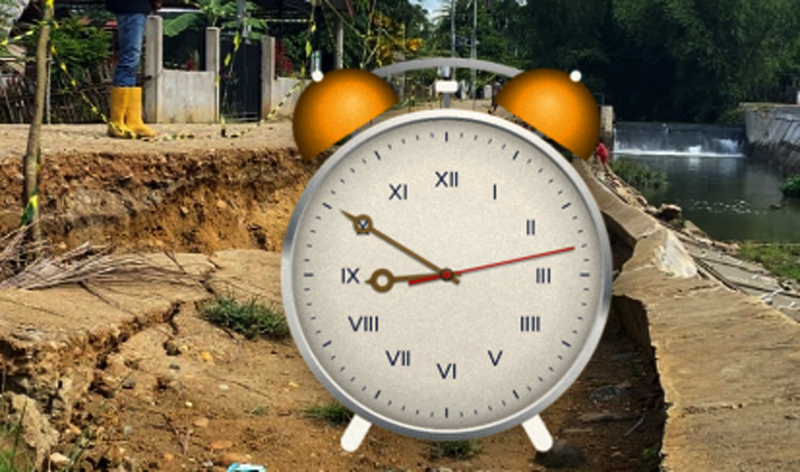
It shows 8 h 50 min 13 s
